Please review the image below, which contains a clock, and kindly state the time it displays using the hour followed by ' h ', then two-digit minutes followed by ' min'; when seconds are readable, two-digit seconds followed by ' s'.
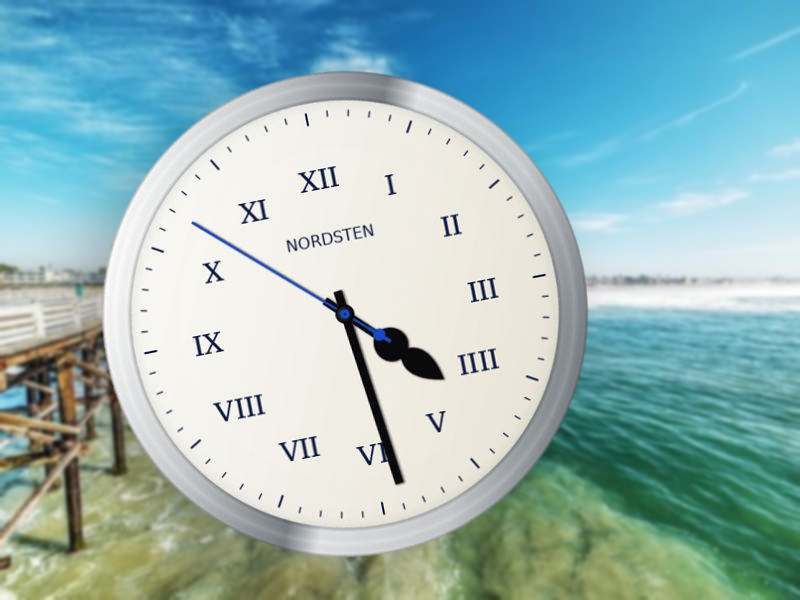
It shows 4 h 28 min 52 s
